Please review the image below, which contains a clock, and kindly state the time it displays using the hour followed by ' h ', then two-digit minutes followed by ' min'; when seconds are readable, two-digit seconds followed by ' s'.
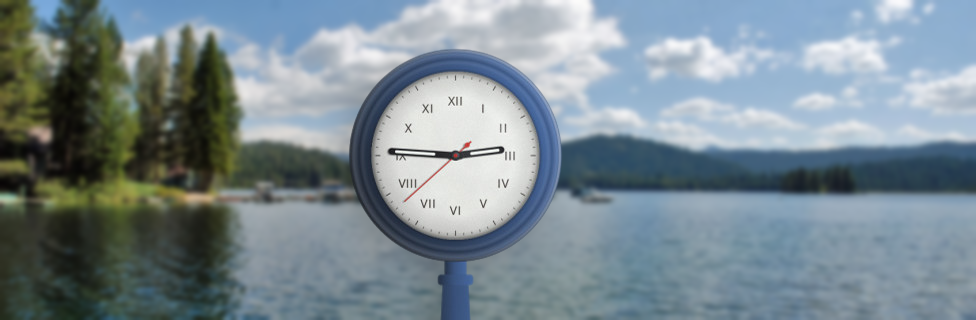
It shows 2 h 45 min 38 s
